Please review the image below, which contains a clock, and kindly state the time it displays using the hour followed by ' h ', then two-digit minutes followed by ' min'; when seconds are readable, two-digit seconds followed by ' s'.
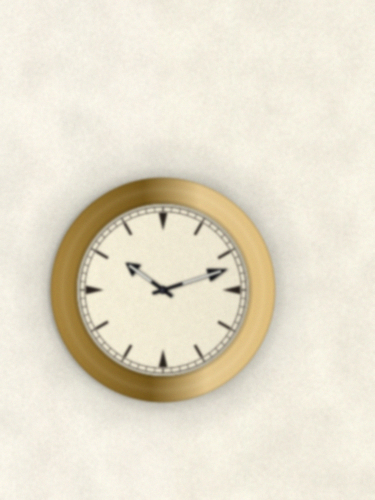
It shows 10 h 12 min
